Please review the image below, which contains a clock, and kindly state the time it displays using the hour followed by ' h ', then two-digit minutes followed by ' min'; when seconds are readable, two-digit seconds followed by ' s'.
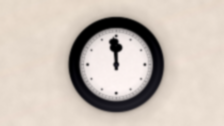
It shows 11 h 59 min
